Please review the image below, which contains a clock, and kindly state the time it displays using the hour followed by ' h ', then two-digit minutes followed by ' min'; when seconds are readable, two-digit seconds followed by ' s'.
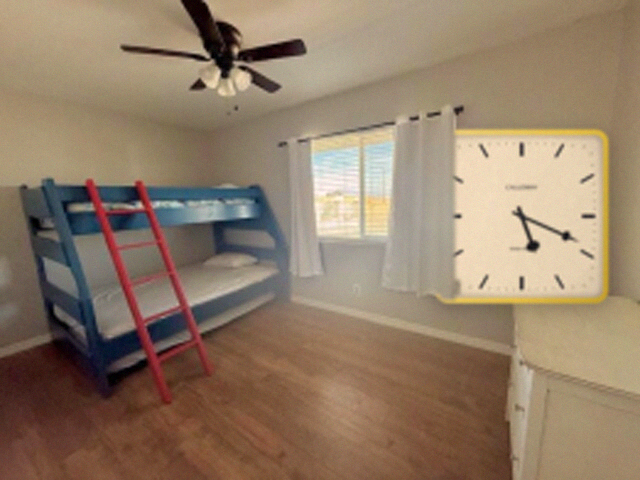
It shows 5 h 19 min
